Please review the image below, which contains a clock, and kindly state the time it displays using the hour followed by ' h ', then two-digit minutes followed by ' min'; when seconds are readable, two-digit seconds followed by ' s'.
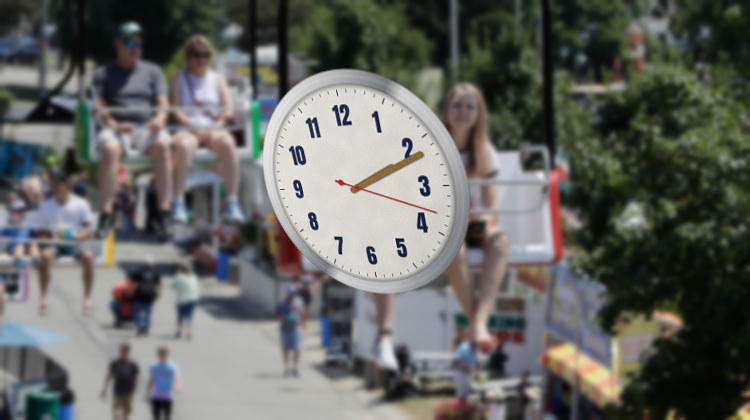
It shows 2 h 11 min 18 s
